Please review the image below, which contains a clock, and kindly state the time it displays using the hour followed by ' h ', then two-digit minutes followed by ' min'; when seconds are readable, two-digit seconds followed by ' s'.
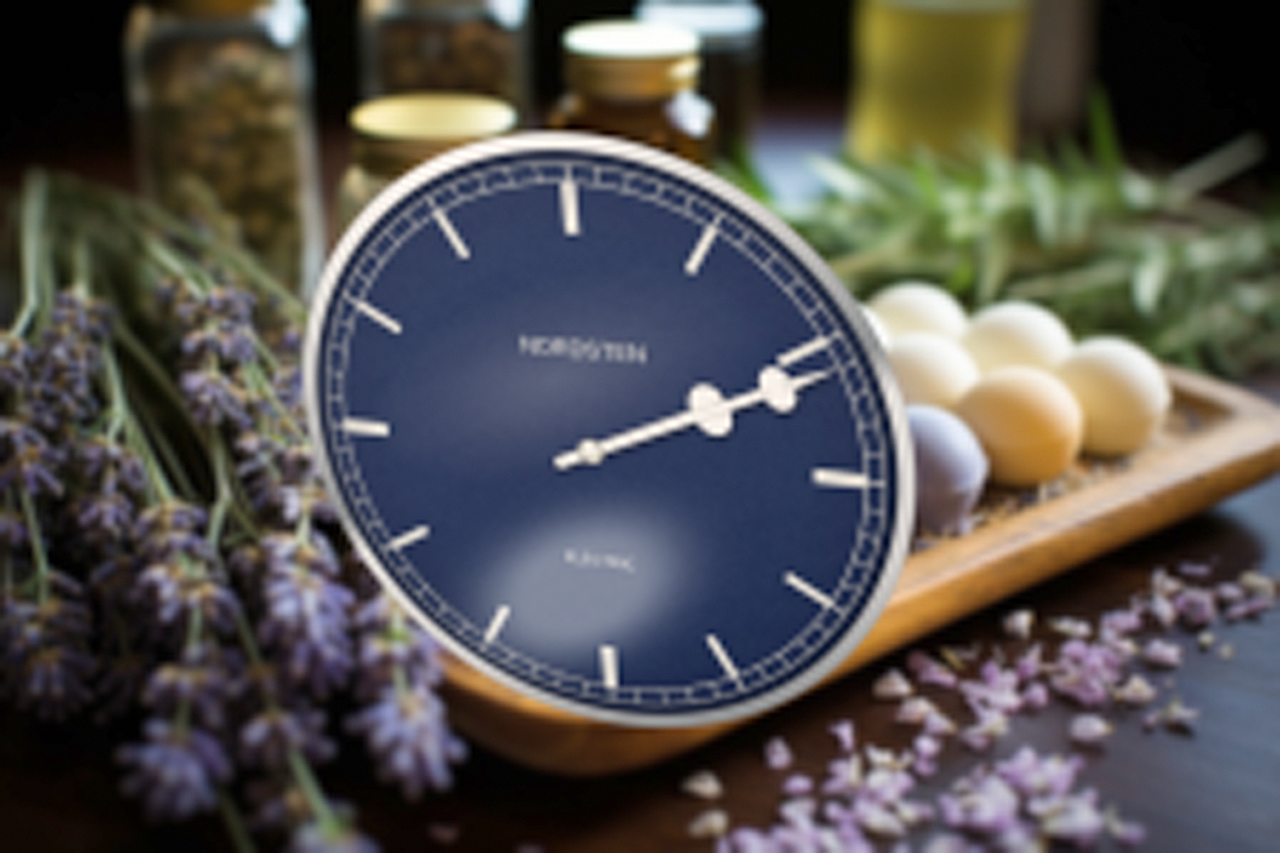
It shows 2 h 11 min
